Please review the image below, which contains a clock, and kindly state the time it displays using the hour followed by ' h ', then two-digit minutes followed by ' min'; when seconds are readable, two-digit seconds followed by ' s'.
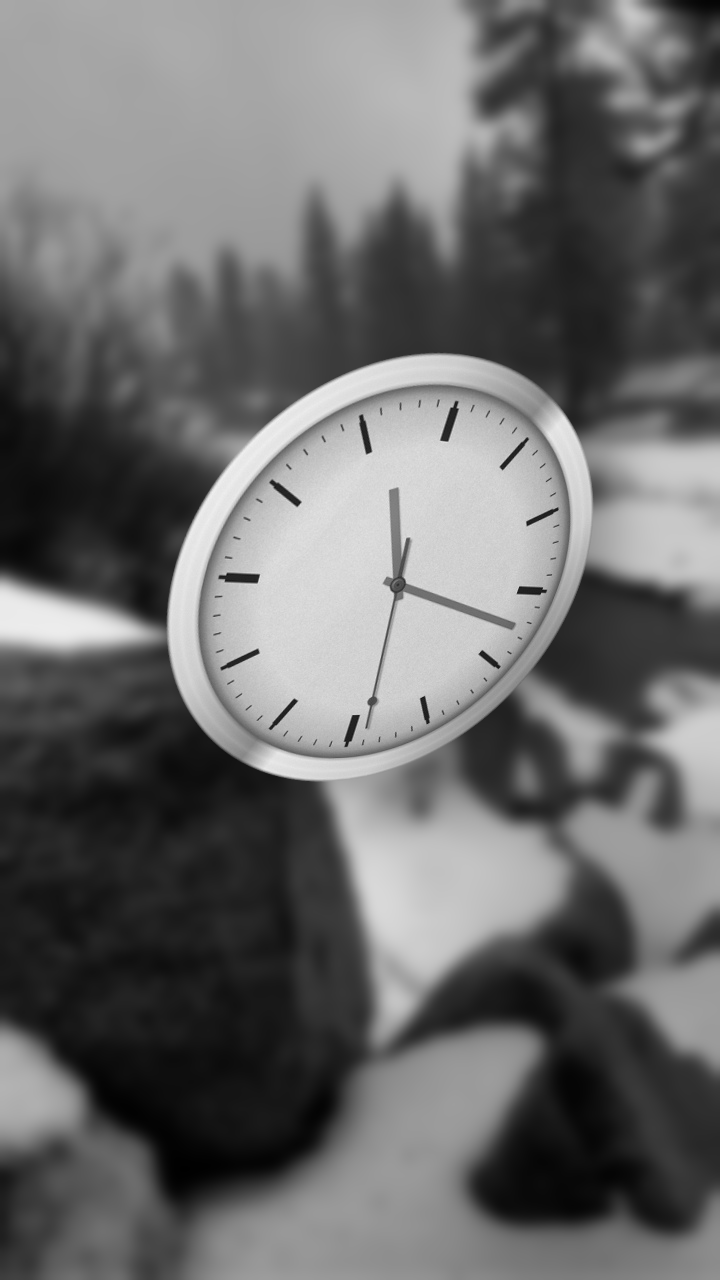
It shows 11 h 17 min 29 s
